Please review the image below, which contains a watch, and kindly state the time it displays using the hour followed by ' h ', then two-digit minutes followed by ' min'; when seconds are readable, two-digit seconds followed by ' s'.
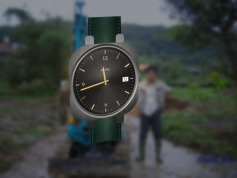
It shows 11 h 43 min
